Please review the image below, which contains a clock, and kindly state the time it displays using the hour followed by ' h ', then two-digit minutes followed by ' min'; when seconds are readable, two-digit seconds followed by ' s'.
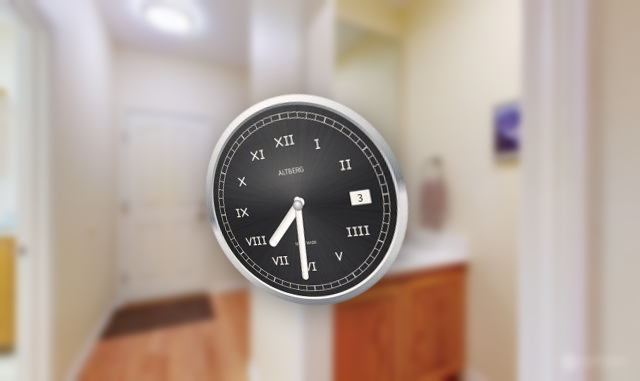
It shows 7 h 31 min
